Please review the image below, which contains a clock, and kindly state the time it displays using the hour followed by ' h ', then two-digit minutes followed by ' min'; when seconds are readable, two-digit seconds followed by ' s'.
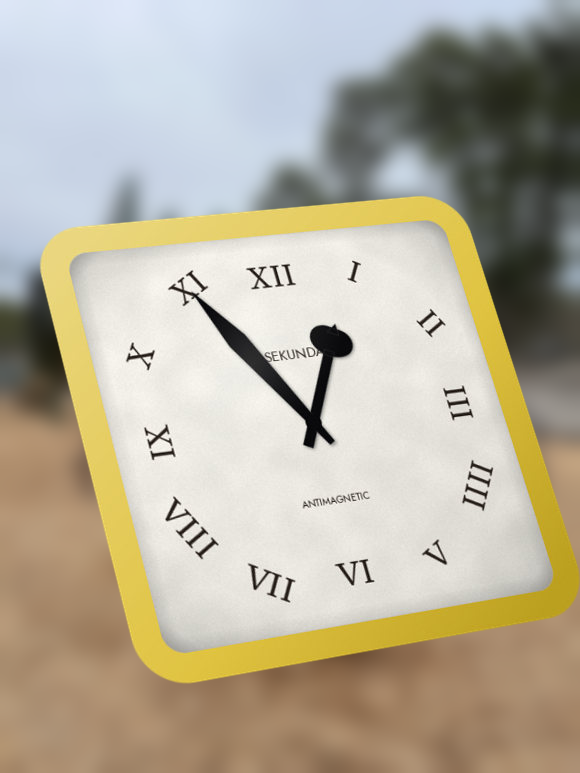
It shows 12 h 55 min
